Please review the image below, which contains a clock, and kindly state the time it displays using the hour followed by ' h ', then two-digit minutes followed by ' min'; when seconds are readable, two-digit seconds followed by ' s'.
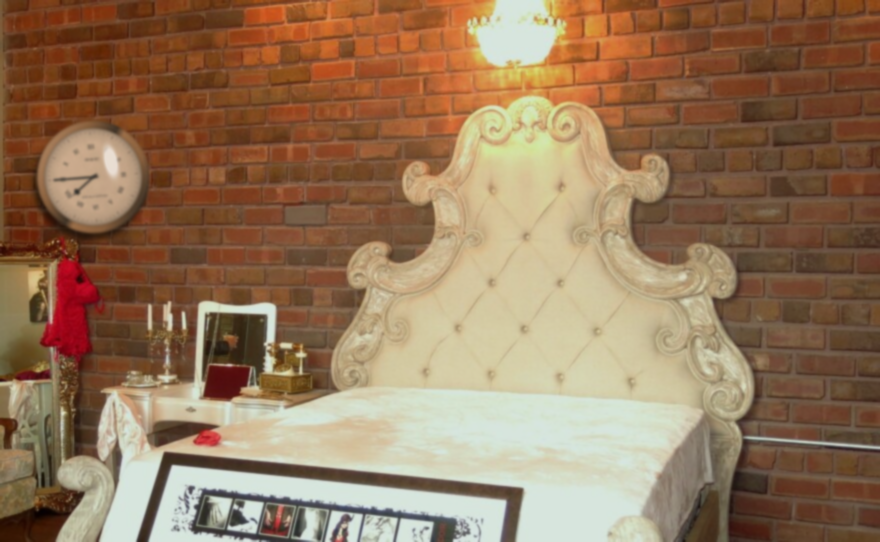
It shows 7 h 45 min
